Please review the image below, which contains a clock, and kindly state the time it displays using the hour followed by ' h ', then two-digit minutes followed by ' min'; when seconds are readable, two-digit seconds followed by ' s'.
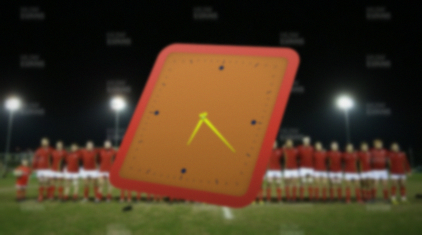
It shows 6 h 21 min
